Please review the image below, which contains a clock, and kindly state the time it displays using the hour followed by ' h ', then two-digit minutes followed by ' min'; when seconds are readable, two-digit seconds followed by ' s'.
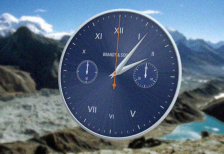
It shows 2 h 06 min
